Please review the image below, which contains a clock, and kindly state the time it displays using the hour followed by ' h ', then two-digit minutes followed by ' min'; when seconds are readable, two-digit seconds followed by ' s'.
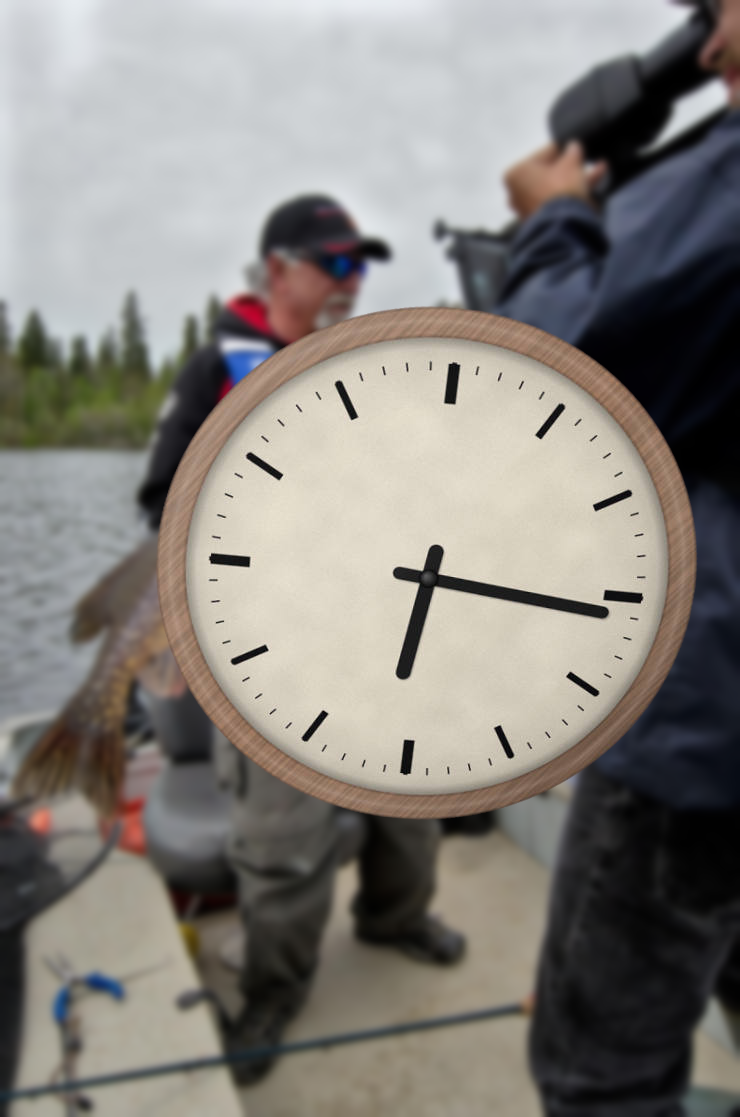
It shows 6 h 16 min
